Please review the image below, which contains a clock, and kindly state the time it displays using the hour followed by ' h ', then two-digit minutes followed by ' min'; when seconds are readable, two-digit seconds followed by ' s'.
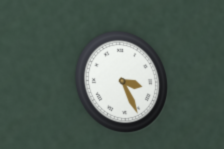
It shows 3 h 26 min
